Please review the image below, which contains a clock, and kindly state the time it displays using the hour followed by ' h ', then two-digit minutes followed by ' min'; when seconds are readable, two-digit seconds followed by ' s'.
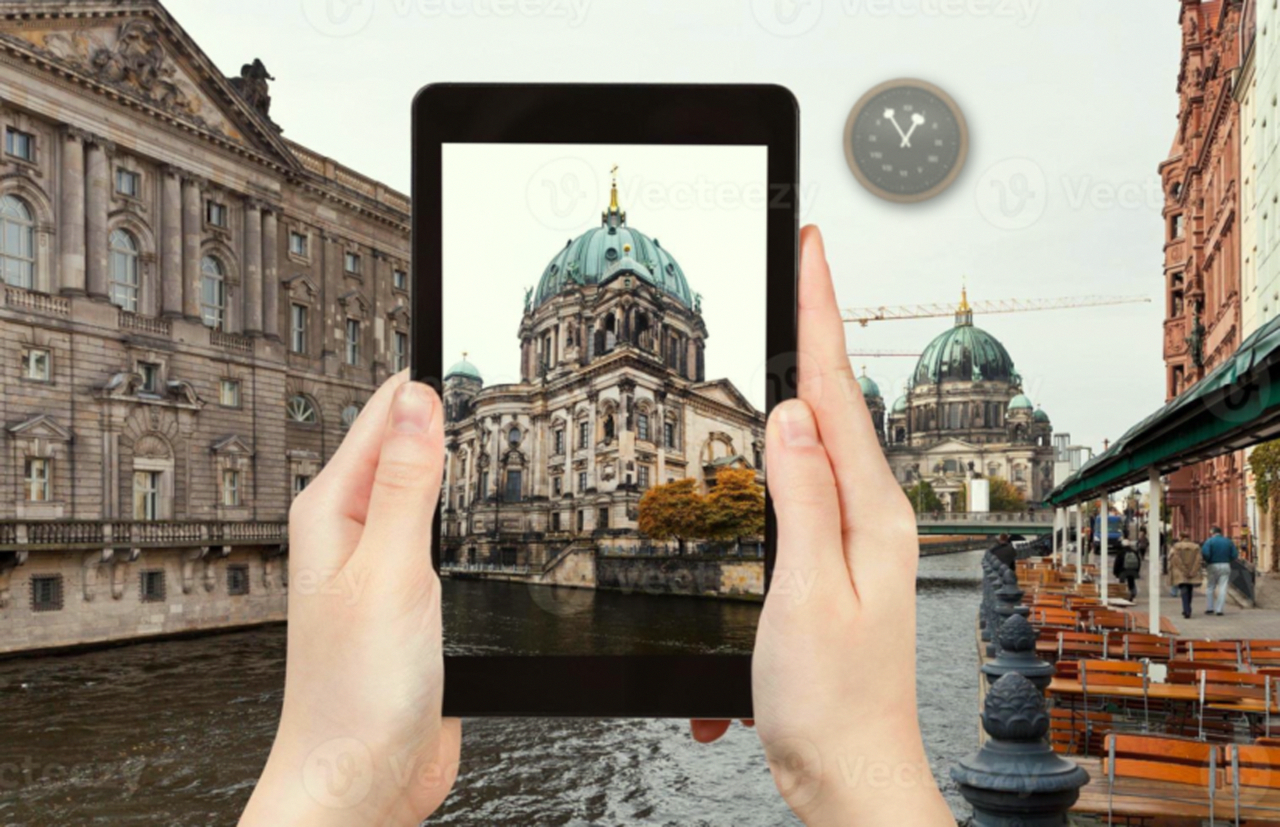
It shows 12 h 54 min
